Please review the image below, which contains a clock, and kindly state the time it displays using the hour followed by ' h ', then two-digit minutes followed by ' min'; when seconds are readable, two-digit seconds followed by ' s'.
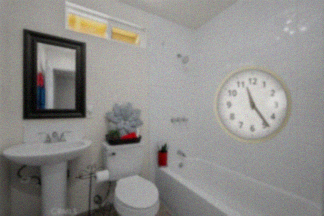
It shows 11 h 24 min
